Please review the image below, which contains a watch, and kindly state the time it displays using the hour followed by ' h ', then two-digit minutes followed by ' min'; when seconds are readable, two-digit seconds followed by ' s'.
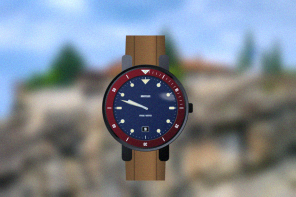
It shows 9 h 48 min
